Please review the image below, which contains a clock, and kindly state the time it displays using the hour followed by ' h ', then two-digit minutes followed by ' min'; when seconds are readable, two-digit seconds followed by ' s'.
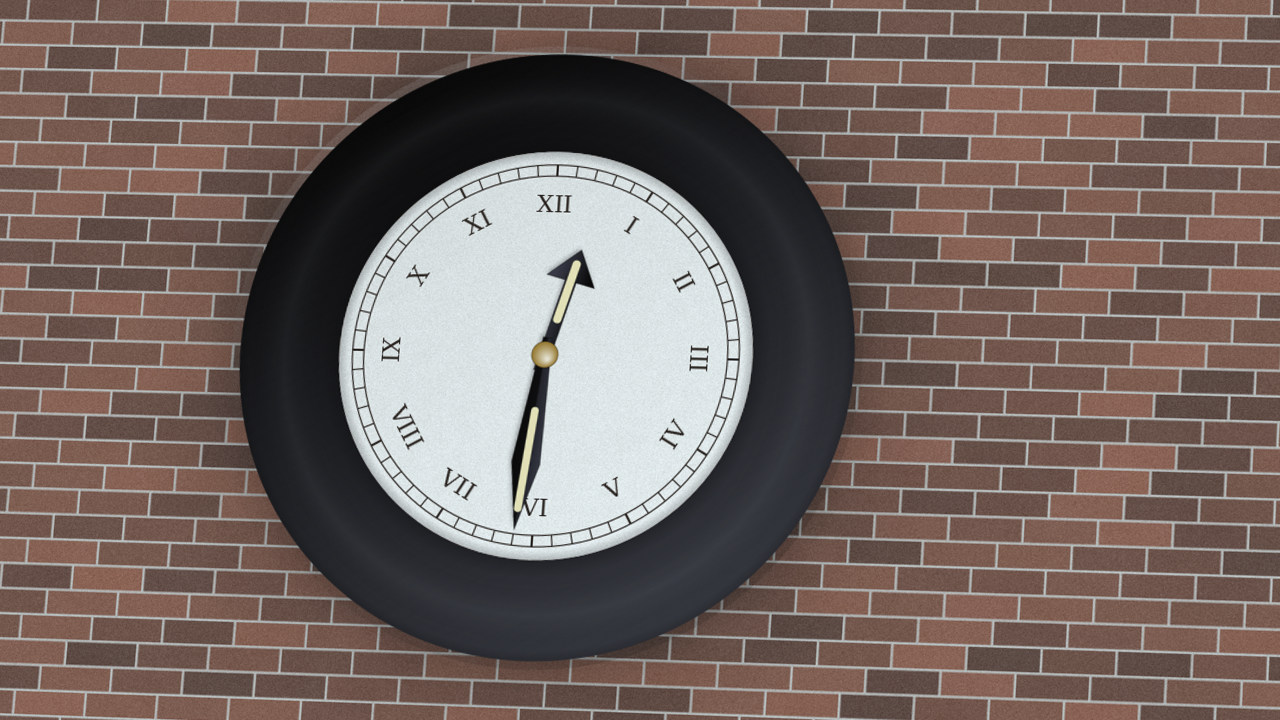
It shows 12 h 31 min
